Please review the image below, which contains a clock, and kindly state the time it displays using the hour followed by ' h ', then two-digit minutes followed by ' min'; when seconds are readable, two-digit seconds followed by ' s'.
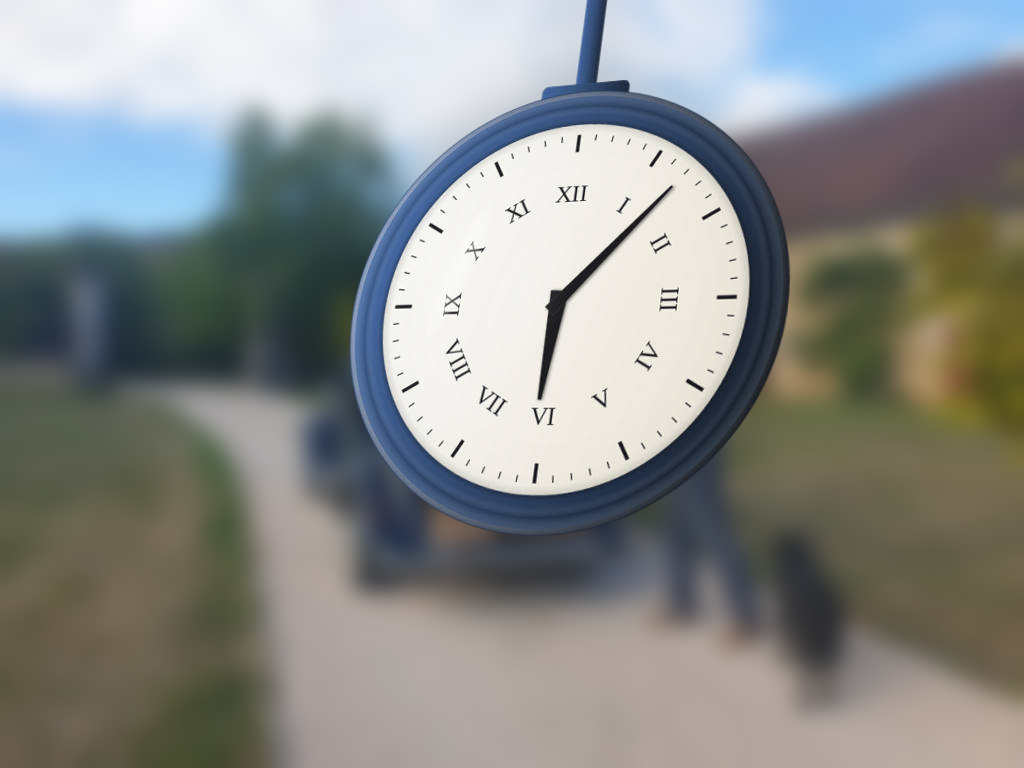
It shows 6 h 07 min
